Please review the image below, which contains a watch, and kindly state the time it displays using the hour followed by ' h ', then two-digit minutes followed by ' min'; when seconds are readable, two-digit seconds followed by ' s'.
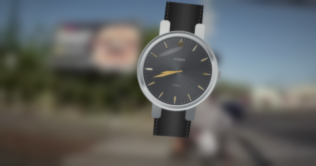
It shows 8 h 42 min
